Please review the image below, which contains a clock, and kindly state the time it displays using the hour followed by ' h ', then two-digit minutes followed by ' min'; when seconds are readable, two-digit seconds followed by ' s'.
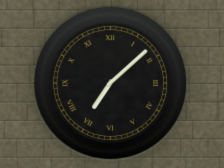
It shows 7 h 08 min
